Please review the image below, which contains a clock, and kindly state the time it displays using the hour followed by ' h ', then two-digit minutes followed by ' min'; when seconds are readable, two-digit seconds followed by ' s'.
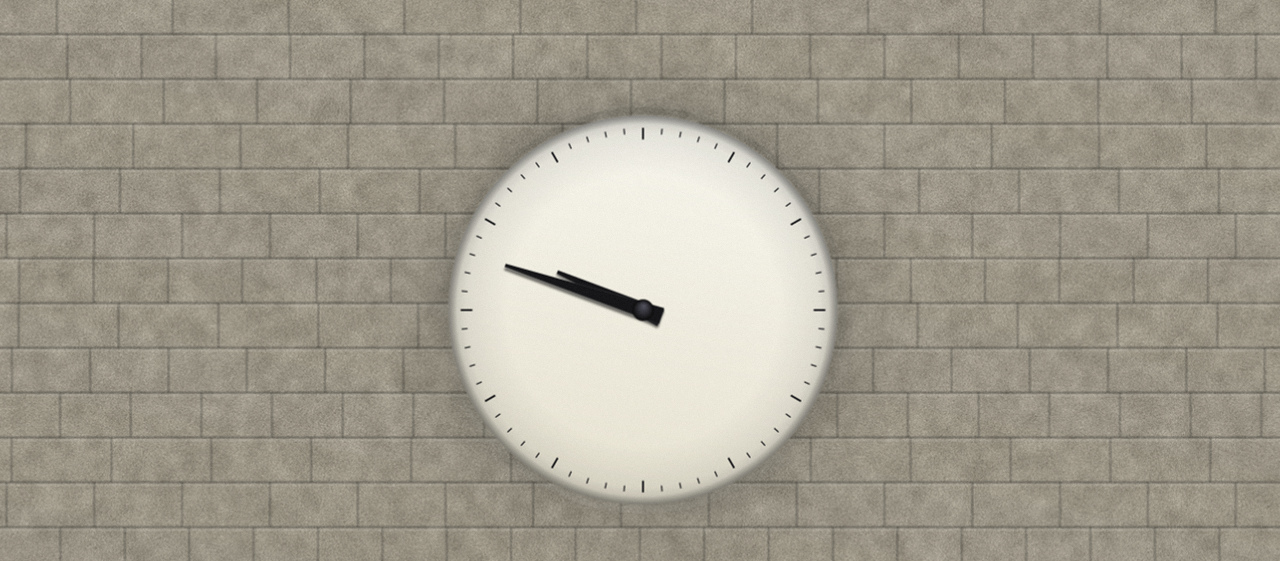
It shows 9 h 48 min
